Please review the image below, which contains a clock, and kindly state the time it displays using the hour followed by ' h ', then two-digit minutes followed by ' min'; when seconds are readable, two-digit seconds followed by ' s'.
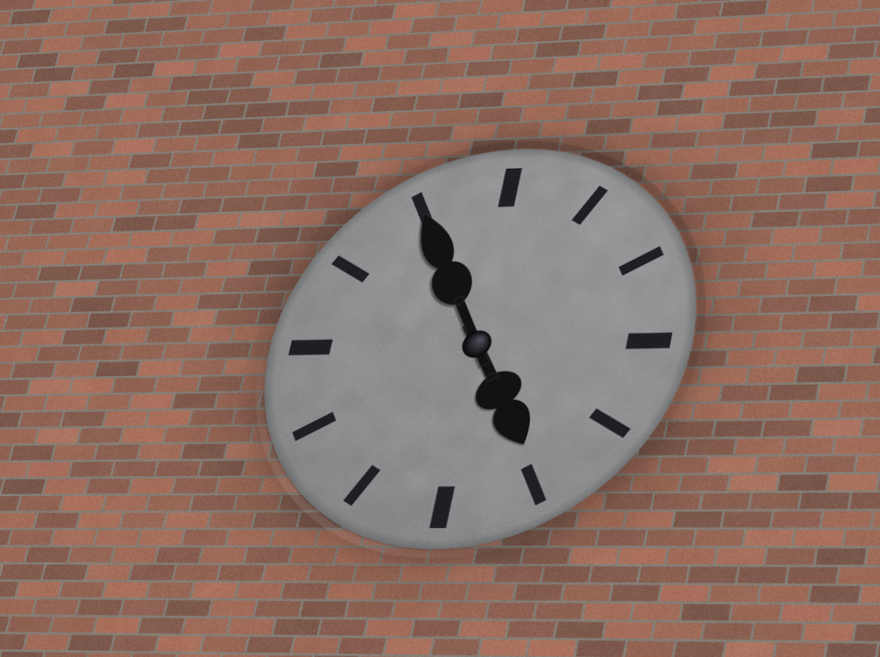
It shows 4 h 55 min
